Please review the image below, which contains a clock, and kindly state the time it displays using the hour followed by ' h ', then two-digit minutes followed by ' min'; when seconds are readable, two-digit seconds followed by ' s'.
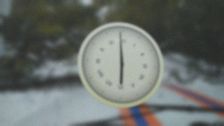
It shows 5 h 59 min
